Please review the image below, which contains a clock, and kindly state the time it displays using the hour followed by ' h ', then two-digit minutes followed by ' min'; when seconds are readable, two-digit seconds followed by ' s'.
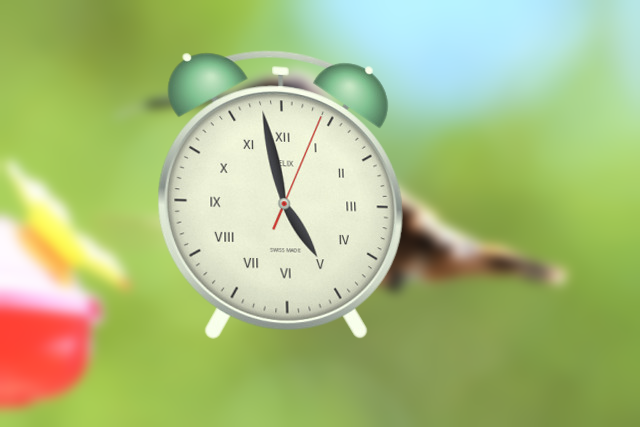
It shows 4 h 58 min 04 s
